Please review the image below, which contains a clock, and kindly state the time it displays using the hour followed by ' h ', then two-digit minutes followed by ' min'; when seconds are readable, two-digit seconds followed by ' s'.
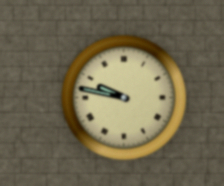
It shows 9 h 47 min
